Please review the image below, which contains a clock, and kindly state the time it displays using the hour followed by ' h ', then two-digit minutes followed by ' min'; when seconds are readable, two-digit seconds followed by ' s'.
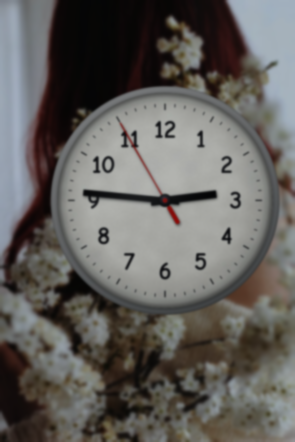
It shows 2 h 45 min 55 s
